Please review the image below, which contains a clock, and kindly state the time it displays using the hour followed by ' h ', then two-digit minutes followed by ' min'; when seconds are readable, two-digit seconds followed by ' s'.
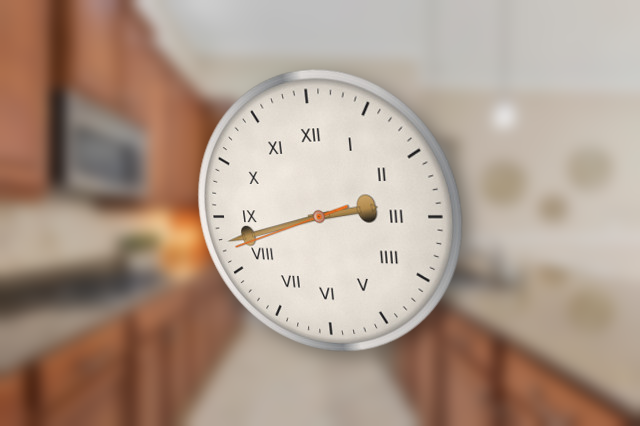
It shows 2 h 42 min 42 s
